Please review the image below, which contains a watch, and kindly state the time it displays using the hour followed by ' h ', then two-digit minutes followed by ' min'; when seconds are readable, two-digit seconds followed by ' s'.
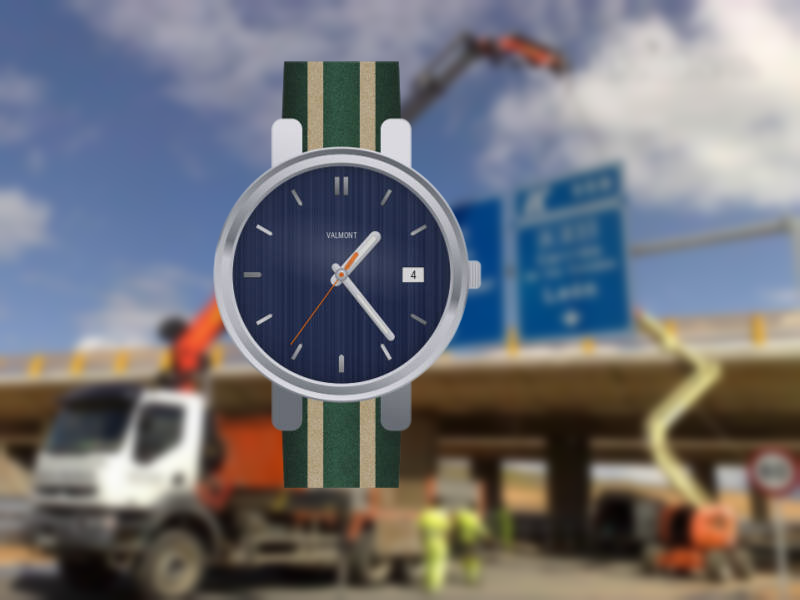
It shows 1 h 23 min 36 s
